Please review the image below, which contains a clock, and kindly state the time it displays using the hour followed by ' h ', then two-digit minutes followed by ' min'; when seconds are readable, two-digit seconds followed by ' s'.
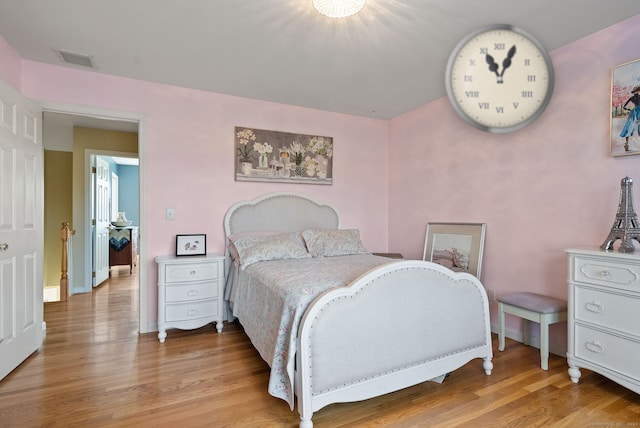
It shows 11 h 04 min
